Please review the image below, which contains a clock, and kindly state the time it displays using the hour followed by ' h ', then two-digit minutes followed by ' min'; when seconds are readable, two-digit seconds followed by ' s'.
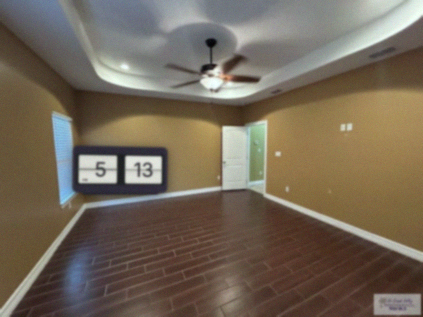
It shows 5 h 13 min
